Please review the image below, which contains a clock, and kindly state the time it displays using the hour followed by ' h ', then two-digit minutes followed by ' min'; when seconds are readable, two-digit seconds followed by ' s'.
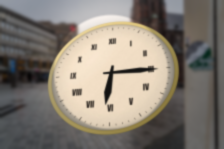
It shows 6 h 15 min
